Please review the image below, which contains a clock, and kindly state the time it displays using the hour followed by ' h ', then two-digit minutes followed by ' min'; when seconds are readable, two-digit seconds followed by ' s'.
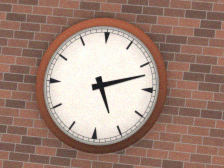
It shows 5 h 12 min
